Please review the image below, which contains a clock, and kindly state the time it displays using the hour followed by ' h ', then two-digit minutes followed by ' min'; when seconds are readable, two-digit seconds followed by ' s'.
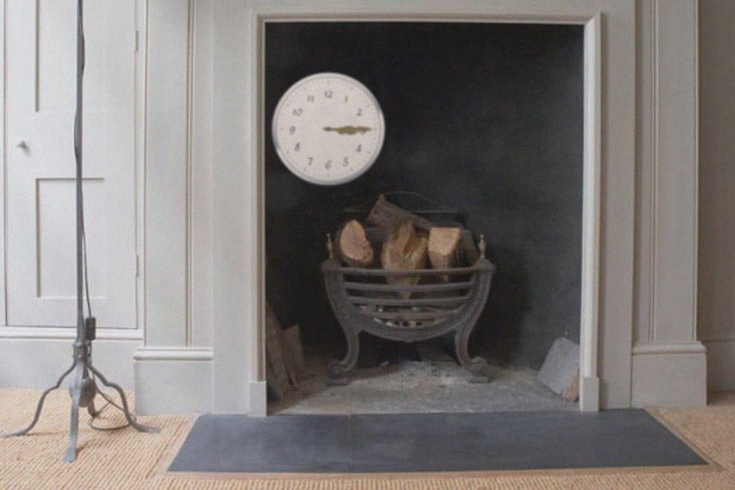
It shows 3 h 15 min
